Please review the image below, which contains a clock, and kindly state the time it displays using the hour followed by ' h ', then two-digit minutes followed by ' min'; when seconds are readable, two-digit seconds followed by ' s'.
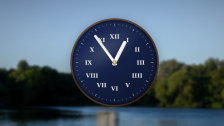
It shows 12 h 54 min
